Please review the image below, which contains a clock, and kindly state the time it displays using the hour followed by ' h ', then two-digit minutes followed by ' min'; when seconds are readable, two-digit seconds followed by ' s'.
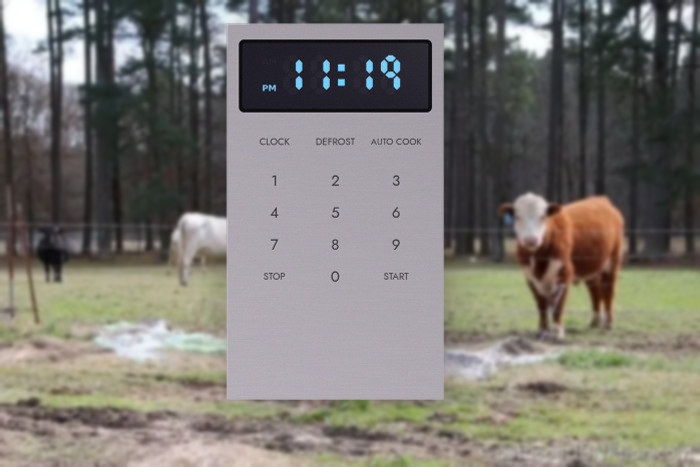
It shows 11 h 19 min
